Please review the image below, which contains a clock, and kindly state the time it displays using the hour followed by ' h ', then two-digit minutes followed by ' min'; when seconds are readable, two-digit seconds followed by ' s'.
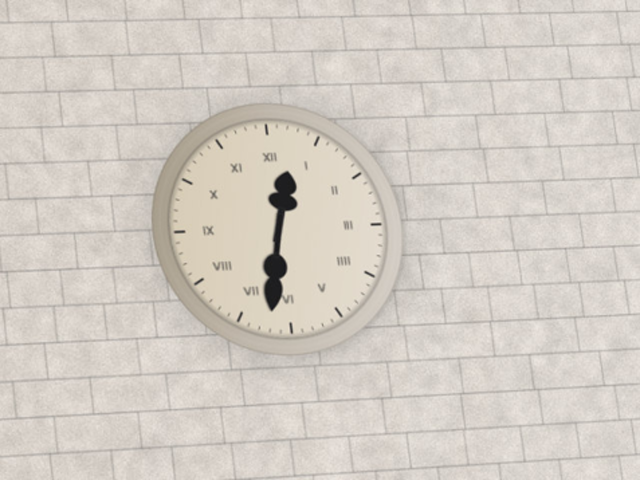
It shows 12 h 32 min
